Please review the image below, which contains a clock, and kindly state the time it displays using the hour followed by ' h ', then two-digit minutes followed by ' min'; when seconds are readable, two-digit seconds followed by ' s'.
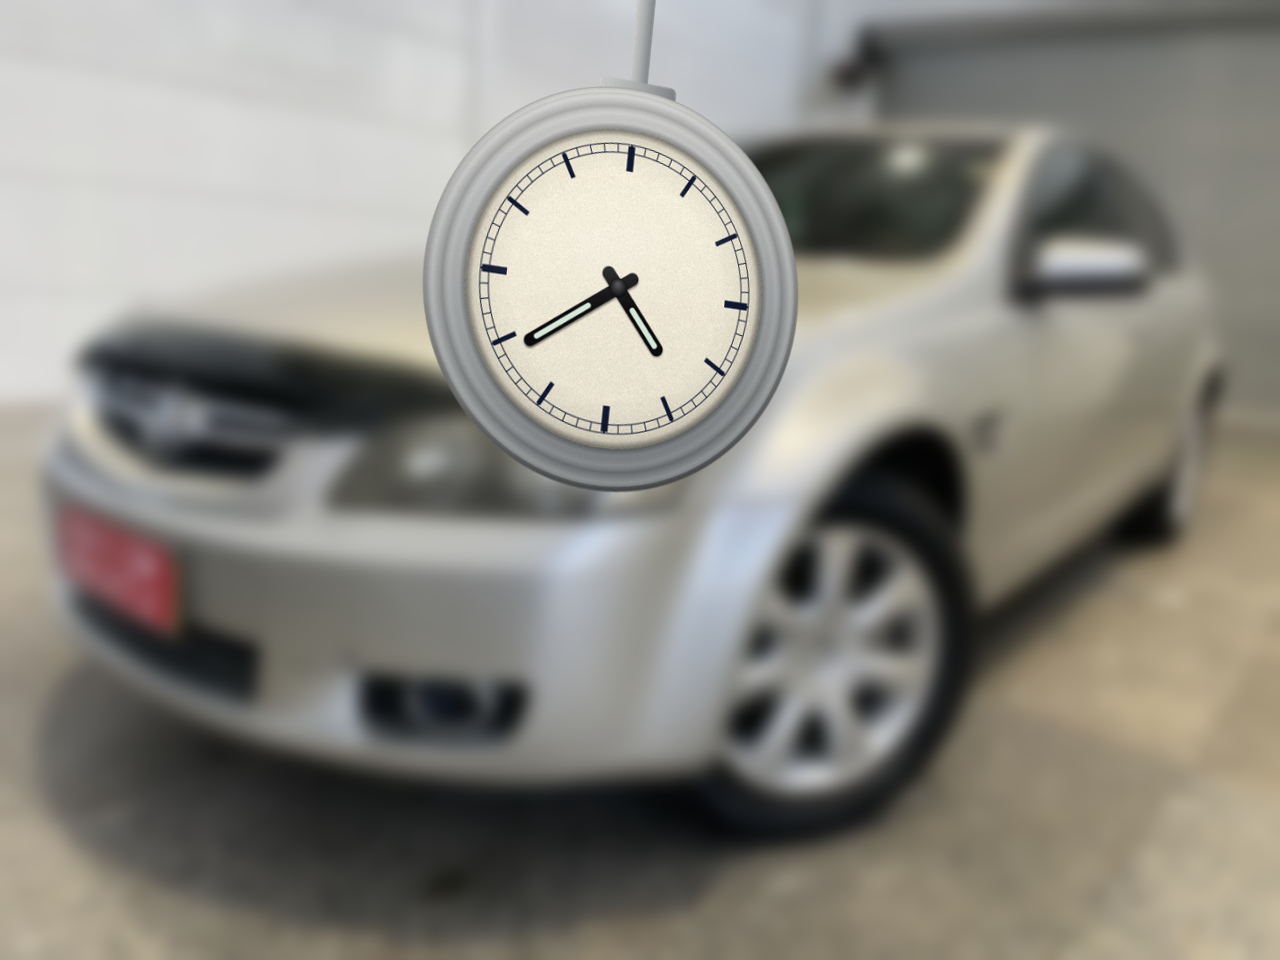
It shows 4 h 39 min
